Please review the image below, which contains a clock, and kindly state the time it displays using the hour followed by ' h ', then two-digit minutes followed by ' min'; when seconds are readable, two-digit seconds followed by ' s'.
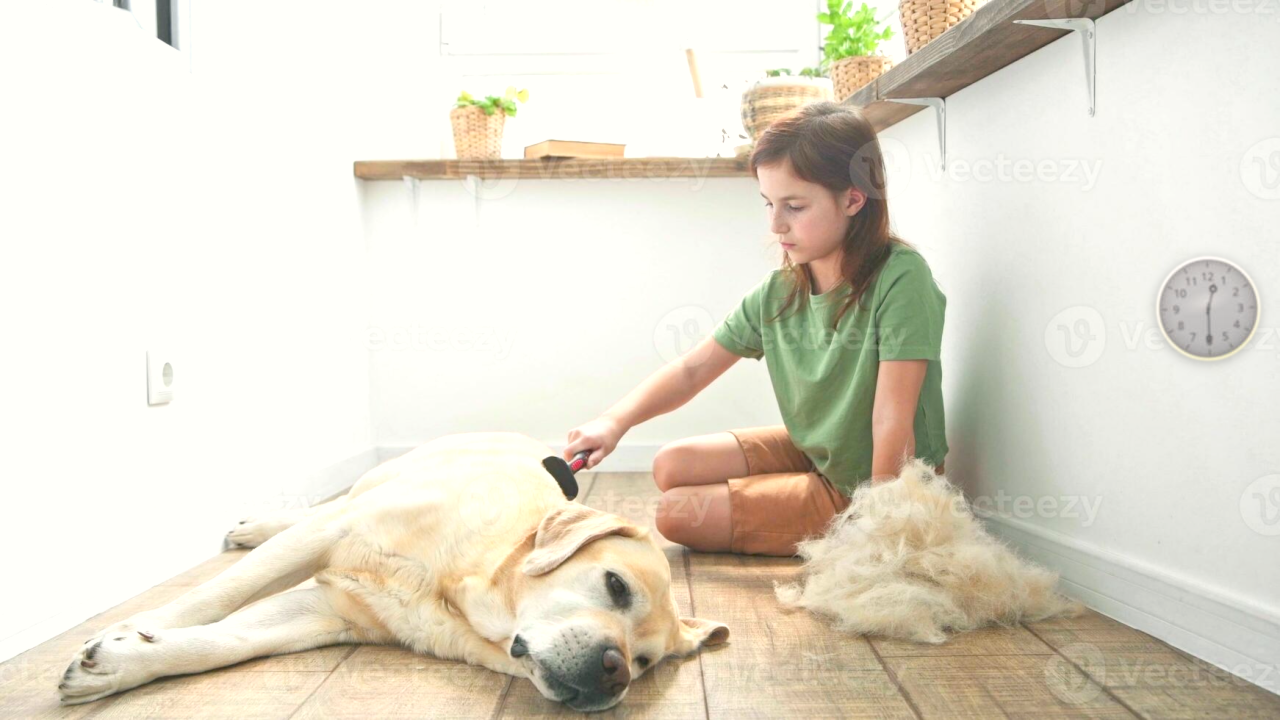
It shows 12 h 30 min
